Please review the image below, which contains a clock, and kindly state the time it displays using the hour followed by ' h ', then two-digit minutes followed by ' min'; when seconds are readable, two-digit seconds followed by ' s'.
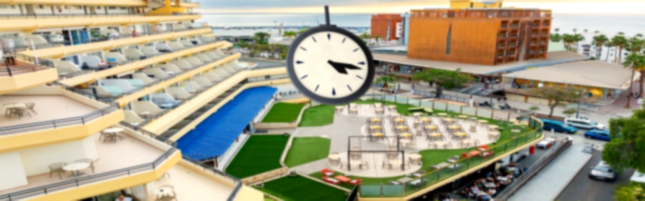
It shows 4 h 17 min
